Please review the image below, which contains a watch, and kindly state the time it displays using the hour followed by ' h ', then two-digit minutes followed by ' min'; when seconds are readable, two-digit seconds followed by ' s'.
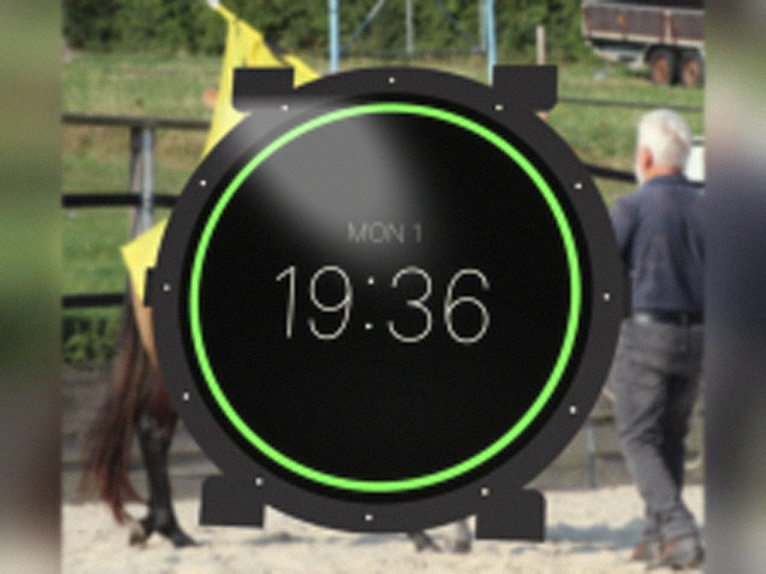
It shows 19 h 36 min
